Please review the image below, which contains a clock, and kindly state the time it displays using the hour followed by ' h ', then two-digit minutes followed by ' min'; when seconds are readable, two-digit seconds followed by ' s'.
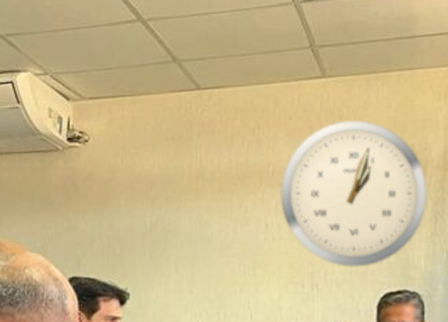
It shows 1 h 03 min
